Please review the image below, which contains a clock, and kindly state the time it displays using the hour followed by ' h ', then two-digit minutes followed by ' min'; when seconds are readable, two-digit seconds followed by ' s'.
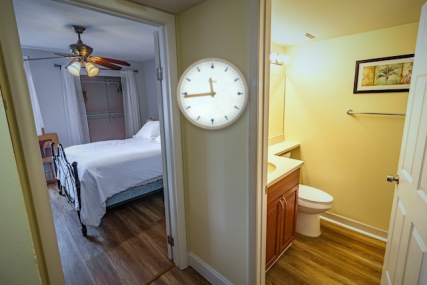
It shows 11 h 44 min
